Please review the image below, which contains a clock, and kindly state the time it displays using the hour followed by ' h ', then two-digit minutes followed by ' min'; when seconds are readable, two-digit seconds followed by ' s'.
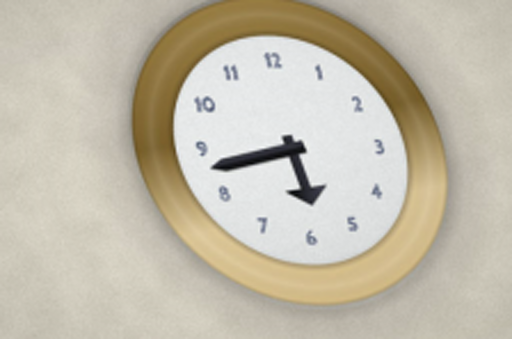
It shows 5 h 43 min
